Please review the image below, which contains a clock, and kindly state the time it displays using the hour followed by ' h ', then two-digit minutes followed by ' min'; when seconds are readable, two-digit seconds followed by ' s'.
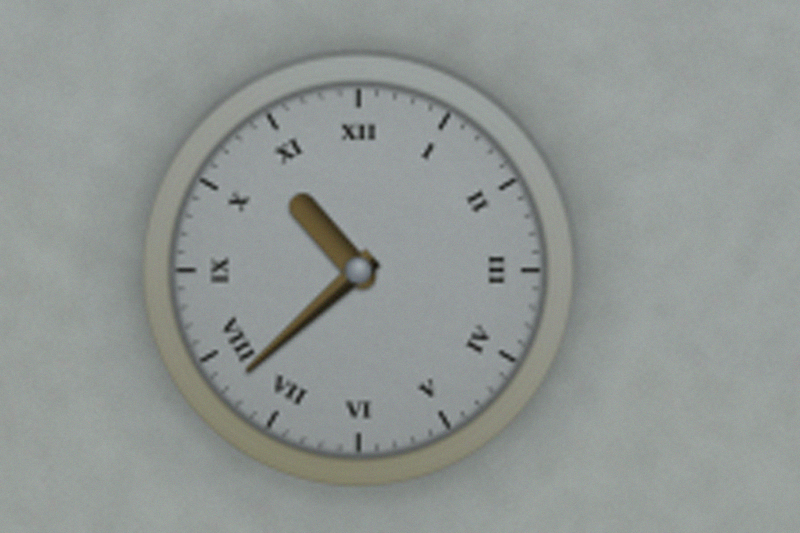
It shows 10 h 38 min
